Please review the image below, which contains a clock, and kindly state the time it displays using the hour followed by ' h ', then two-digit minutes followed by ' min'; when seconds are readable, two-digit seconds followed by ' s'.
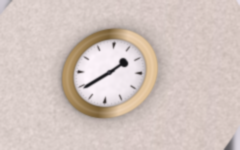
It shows 1 h 39 min
